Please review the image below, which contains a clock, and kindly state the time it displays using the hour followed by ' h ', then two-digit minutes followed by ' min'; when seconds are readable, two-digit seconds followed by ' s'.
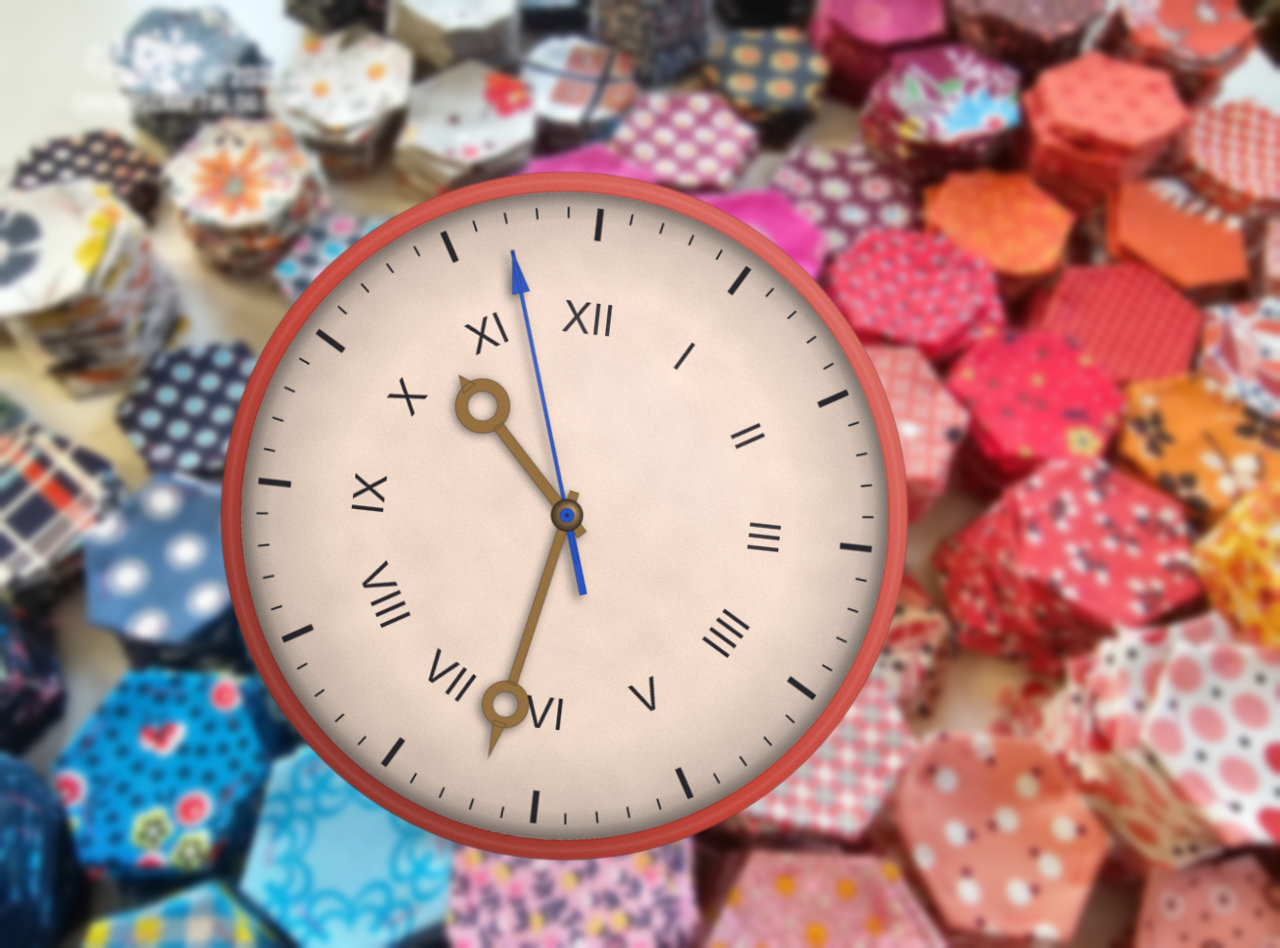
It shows 10 h 31 min 57 s
